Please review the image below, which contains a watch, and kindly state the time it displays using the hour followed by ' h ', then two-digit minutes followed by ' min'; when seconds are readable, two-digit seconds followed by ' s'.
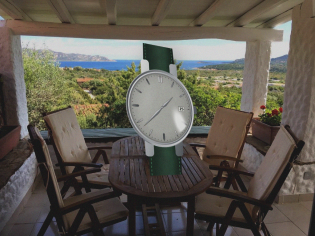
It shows 1 h 38 min
